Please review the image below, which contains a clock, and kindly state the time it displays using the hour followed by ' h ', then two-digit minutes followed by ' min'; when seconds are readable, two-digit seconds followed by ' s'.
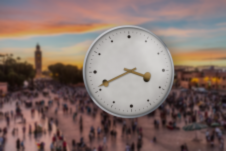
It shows 3 h 41 min
